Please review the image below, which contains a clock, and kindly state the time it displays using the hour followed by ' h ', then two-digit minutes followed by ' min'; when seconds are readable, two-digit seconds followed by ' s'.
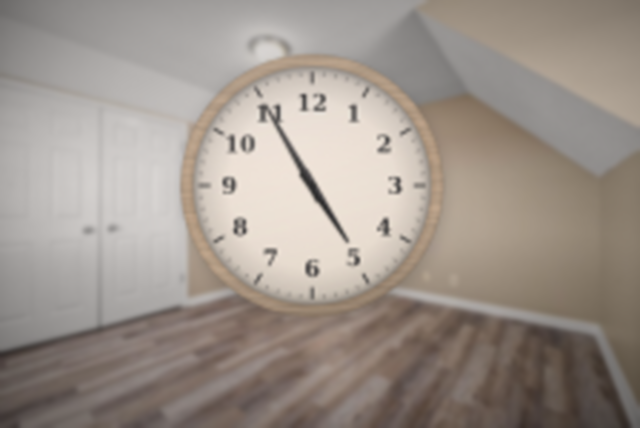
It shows 4 h 55 min
